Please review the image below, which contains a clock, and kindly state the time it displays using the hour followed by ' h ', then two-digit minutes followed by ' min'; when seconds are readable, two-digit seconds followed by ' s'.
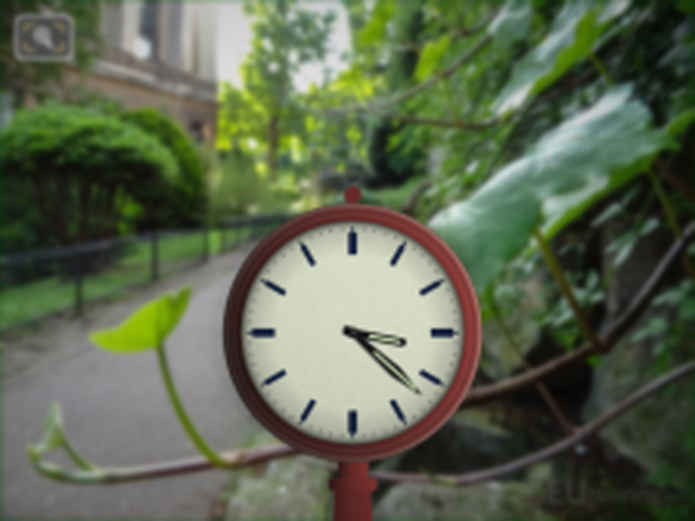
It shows 3 h 22 min
